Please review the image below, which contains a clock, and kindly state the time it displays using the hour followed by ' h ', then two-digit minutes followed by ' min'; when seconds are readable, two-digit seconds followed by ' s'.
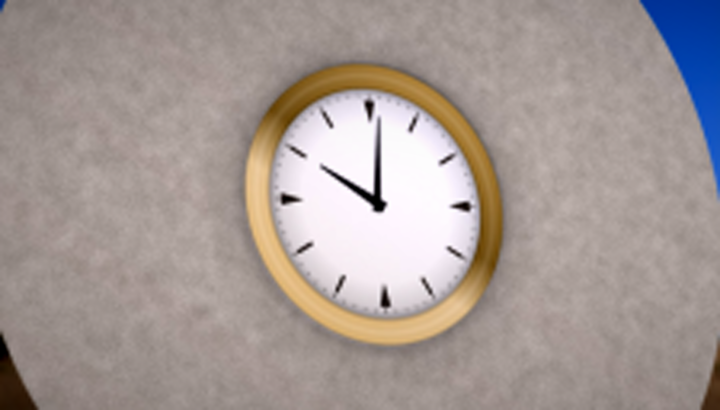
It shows 10 h 01 min
